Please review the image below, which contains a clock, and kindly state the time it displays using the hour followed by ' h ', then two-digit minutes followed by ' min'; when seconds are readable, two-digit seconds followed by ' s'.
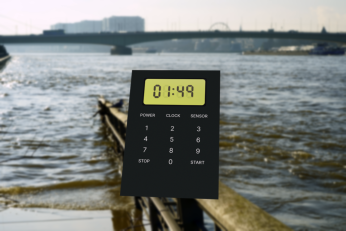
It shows 1 h 49 min
